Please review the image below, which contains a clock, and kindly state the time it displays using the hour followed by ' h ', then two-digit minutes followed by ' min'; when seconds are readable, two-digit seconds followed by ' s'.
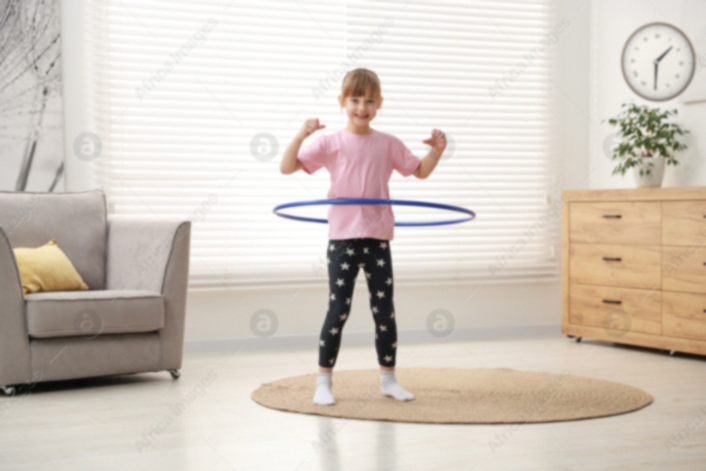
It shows 1 h 30 min
